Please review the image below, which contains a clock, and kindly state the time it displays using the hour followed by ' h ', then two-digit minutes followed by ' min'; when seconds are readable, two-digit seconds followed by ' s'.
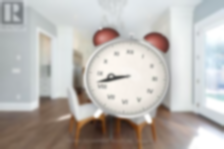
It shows 8 h 42 min
